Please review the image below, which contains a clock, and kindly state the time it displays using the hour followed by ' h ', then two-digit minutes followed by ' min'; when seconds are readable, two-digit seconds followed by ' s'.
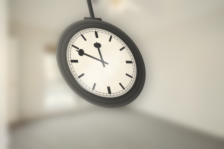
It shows 11 h 49 min
